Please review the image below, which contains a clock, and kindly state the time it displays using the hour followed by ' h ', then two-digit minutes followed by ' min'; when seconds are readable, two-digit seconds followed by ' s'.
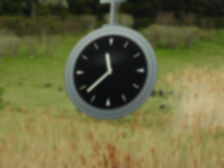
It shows 11 h 38 min
